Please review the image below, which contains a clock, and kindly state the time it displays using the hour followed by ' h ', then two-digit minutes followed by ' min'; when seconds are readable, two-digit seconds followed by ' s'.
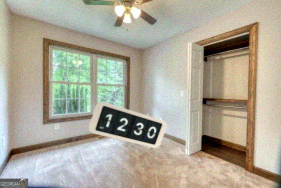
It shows 12 h 30 min
